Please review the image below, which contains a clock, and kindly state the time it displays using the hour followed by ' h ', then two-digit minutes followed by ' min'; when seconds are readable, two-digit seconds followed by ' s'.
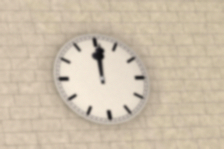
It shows 12 h 01 min
